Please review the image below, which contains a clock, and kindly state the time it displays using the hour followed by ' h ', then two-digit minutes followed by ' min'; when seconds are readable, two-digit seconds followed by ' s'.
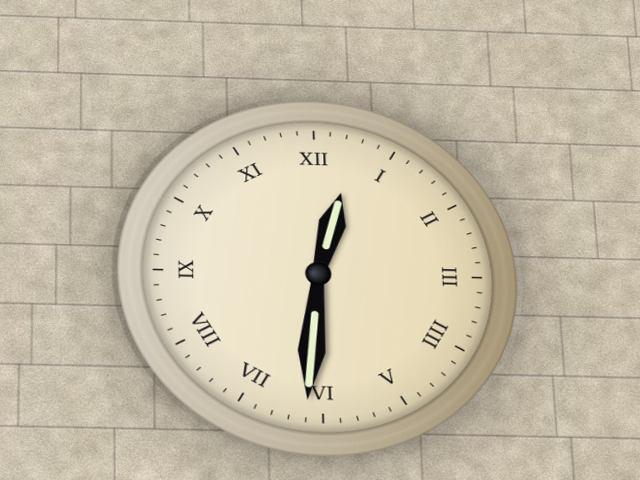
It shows 12 h 31 min
